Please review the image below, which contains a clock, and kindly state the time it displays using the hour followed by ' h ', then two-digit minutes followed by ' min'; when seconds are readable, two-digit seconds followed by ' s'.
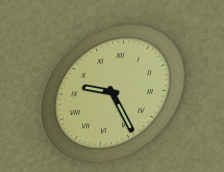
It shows 9 h 24 min
